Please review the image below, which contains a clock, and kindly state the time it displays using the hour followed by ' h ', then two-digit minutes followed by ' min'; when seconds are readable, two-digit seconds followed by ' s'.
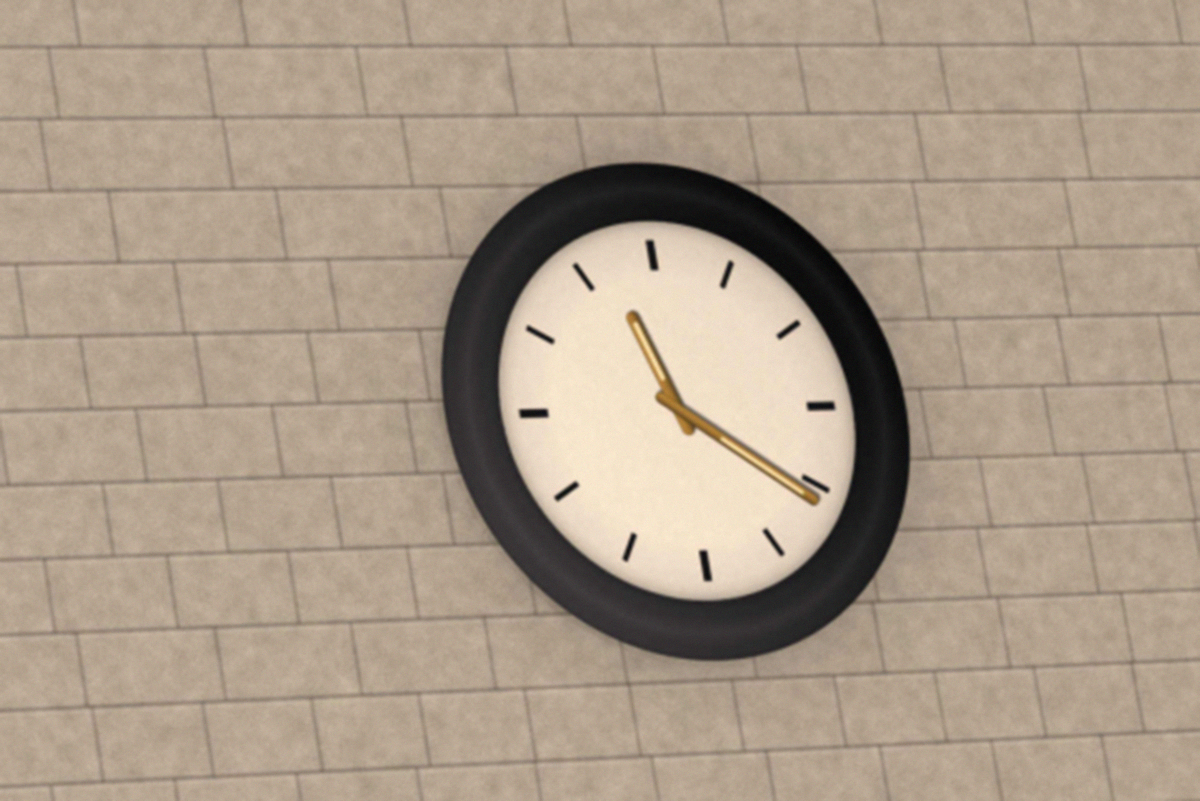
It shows 11 h 21 min
